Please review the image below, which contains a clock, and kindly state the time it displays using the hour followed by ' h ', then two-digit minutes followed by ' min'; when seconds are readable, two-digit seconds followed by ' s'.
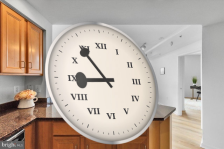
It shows 8 h 54 min
